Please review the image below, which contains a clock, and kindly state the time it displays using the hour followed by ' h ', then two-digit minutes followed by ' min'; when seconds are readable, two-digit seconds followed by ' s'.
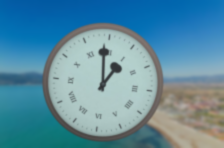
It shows 12 h 59 min
